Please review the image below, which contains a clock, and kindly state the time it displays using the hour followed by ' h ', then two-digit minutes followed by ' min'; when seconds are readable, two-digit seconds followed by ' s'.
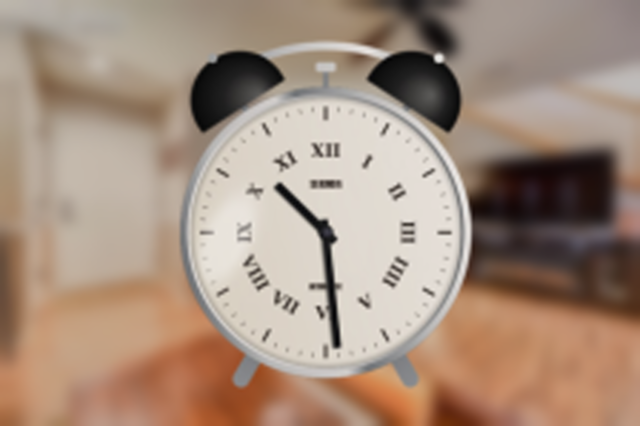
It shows 10 h 29 min
